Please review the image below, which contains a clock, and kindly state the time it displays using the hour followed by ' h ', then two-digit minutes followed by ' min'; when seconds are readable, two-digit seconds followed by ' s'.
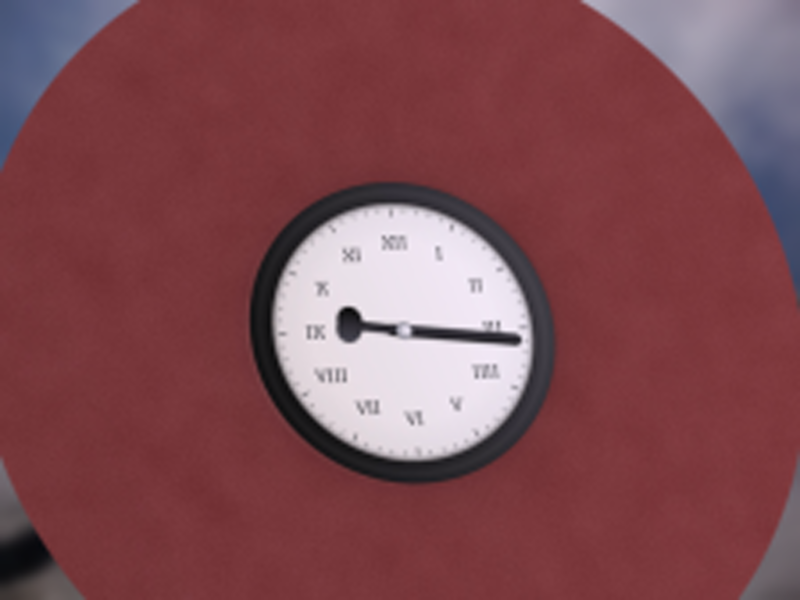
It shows 9 h 16 min
